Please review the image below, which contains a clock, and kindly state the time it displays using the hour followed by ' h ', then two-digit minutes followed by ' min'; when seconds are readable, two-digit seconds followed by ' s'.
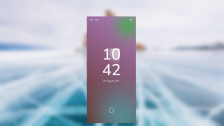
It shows 10 h 42 min
